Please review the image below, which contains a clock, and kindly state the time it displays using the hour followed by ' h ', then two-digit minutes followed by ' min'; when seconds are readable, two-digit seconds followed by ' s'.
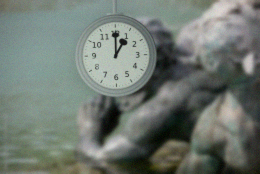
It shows 1 h 00 min
